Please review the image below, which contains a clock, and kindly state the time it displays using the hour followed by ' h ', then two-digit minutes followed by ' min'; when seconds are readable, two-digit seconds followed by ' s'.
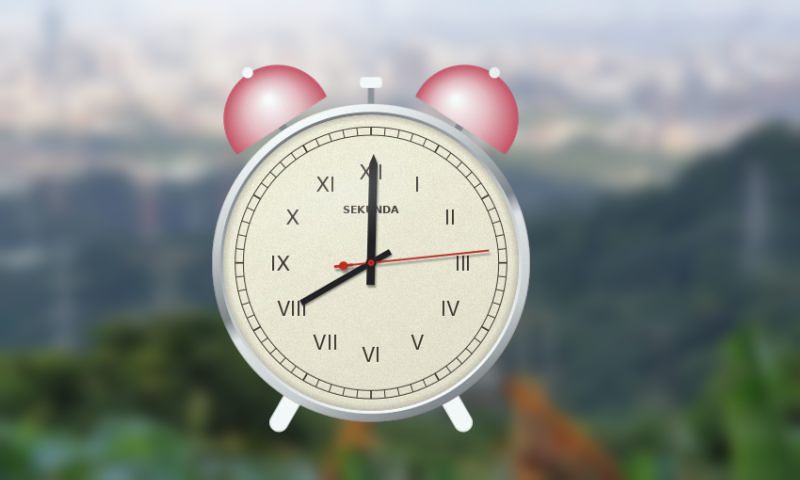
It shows 8 h 00 min 14 s
